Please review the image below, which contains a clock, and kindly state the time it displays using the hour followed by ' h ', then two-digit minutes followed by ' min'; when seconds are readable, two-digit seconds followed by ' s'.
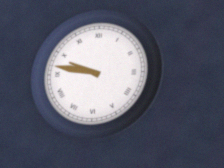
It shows 9 h 47 min
